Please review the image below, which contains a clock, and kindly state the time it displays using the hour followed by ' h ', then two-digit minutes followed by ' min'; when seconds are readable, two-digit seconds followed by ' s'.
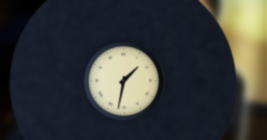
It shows 1 h 32 min
